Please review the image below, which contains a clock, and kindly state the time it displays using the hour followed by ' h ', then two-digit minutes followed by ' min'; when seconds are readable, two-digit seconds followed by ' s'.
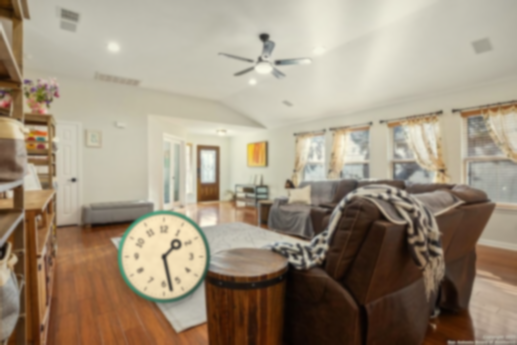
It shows 1 h 28 min
